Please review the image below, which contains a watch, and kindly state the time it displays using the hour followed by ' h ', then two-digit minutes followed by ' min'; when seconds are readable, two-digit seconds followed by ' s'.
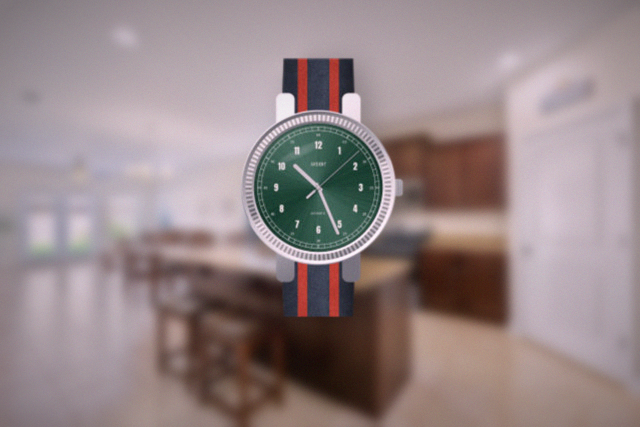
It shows 10 h 26 min 08 s
